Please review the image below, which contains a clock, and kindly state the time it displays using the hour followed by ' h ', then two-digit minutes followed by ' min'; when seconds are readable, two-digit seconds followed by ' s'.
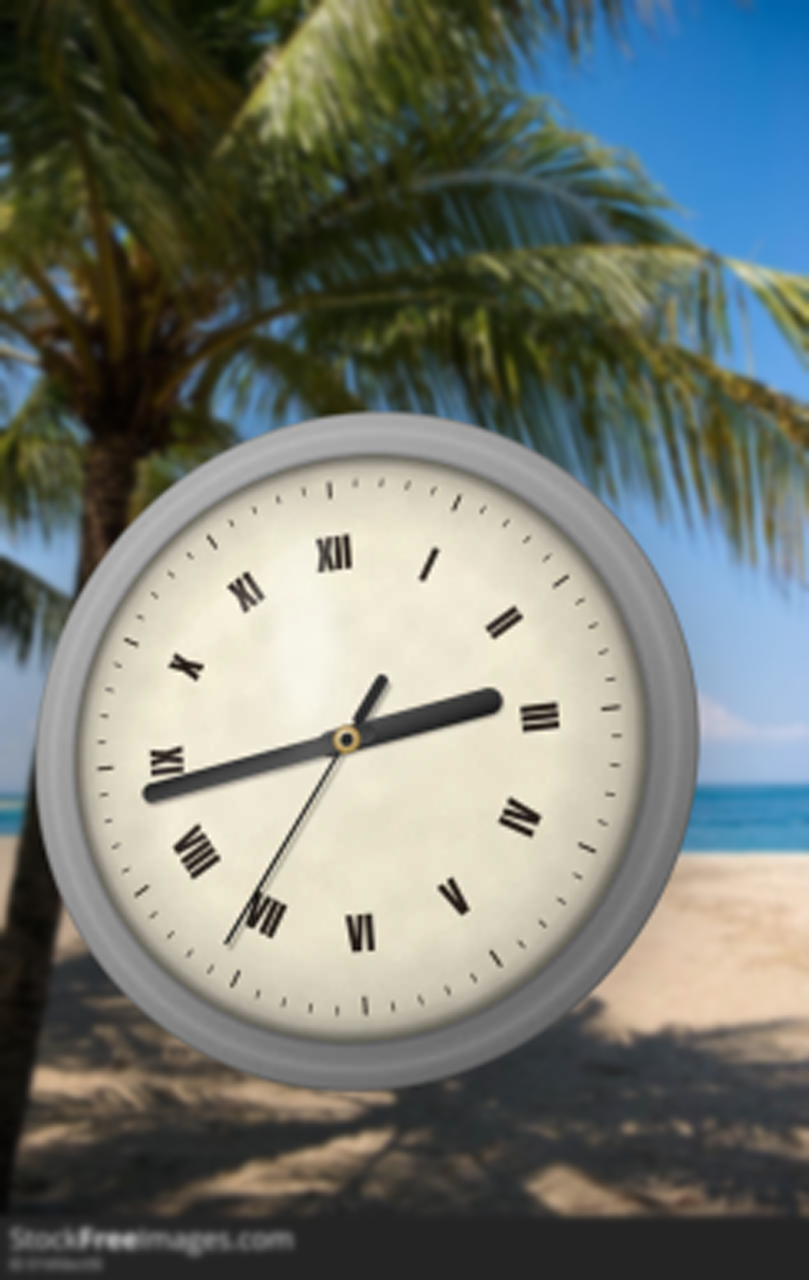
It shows 2 h 43 min 36 s
